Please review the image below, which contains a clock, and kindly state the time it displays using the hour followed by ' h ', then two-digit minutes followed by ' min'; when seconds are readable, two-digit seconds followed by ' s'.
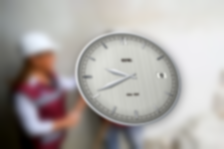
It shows 9 h 41 min
